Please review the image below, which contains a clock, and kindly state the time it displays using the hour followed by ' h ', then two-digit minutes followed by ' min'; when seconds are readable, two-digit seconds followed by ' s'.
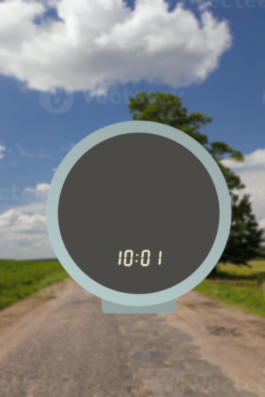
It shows 10 h 01 min
